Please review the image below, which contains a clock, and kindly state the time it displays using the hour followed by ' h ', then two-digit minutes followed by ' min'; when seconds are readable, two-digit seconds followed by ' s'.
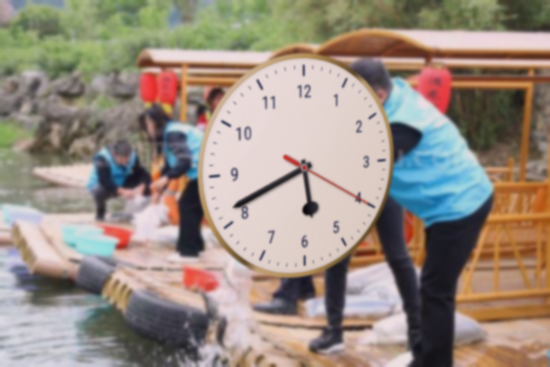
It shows 5 h 41 min 20 s
